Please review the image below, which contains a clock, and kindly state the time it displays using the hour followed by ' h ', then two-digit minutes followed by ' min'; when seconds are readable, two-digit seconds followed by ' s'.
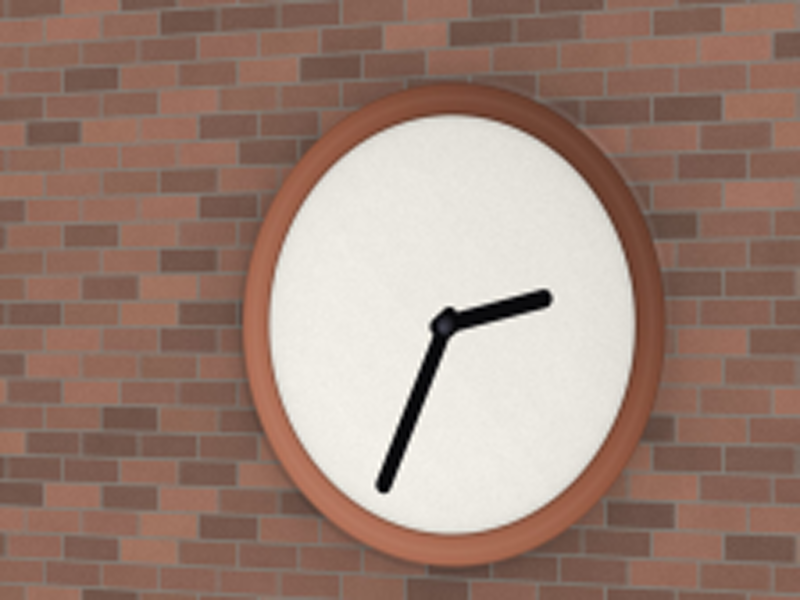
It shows 2 h 34 min
